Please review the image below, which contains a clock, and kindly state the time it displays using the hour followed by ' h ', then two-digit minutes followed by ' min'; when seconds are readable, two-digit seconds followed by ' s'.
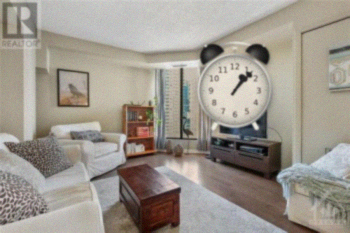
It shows 1 h 07 min
